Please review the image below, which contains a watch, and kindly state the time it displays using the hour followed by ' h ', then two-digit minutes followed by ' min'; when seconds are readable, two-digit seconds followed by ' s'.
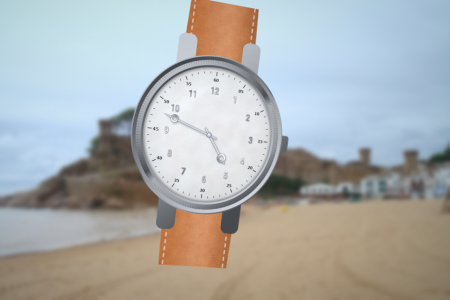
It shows 4 h 48 min
